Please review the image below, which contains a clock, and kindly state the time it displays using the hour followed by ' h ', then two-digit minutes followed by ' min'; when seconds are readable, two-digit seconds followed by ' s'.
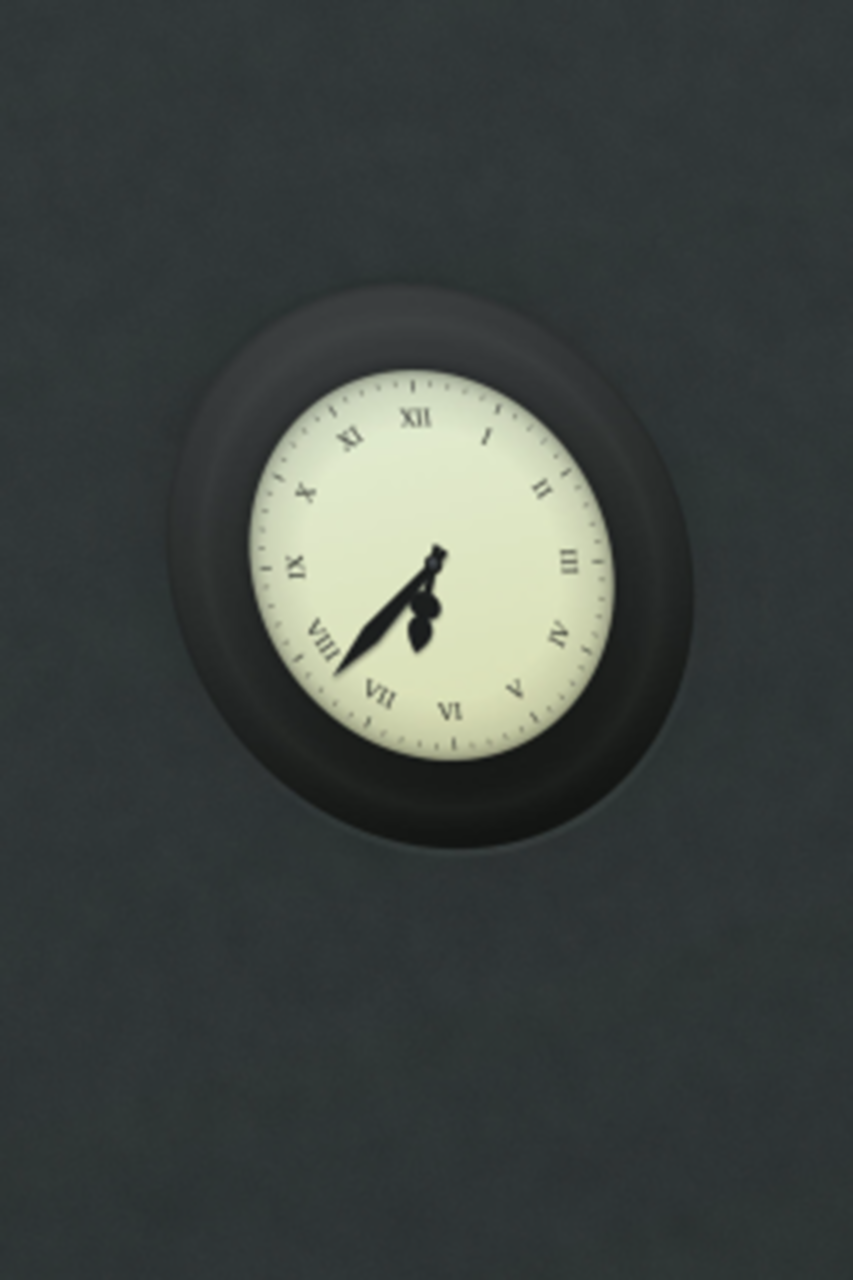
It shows 6 h 38 min
